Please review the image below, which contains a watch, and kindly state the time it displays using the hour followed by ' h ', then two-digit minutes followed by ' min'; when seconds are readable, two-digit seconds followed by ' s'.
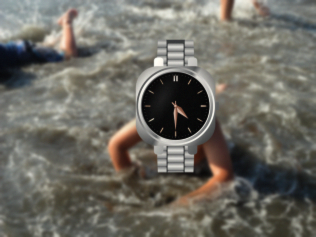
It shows 4 h 30 min
